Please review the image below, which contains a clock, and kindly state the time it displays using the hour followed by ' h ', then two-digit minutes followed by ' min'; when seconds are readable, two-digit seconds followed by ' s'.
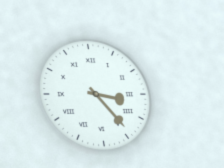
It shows 3 h 24 min
